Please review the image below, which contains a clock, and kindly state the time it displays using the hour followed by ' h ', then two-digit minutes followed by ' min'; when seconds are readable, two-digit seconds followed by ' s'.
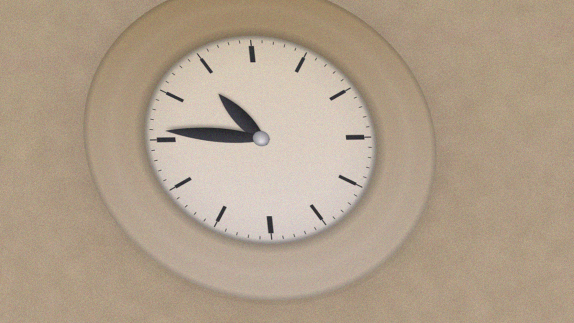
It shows 10 h 46 min
